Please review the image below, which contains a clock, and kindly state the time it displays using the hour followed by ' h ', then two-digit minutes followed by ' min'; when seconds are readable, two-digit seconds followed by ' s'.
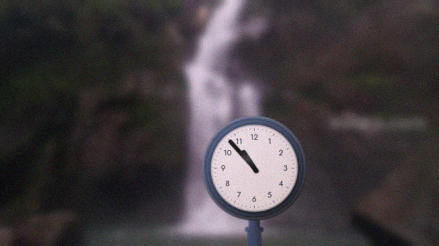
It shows 10 h 53 min
